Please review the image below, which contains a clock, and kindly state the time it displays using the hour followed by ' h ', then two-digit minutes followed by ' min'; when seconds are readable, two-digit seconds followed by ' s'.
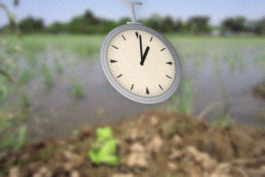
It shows 1 h 01 min
